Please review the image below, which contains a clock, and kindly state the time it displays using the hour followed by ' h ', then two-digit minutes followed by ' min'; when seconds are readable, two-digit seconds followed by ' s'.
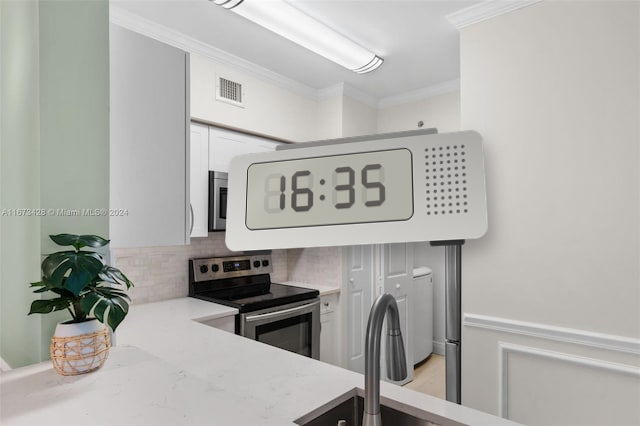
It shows 16 h 35 min
